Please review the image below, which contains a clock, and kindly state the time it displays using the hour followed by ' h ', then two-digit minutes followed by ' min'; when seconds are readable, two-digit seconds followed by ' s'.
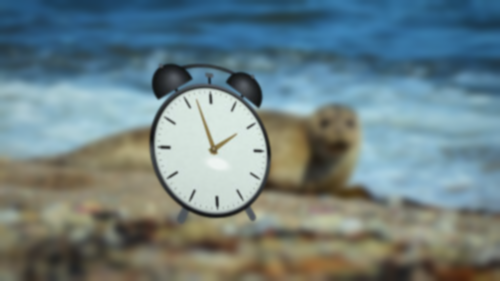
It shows 1 h 57 min
